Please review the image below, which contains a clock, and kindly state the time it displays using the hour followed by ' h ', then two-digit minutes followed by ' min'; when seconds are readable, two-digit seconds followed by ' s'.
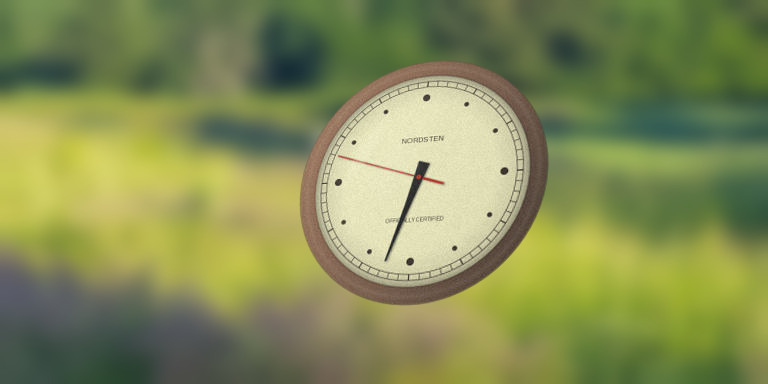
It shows 6 h 32 min 48 s
